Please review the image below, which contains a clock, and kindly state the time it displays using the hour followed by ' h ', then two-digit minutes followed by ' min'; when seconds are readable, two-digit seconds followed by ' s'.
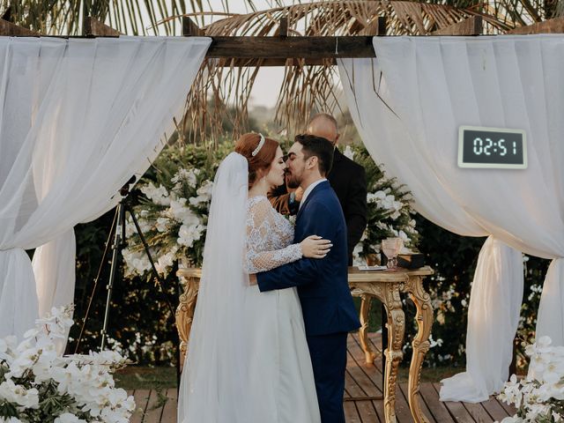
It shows 2 h 51 min
